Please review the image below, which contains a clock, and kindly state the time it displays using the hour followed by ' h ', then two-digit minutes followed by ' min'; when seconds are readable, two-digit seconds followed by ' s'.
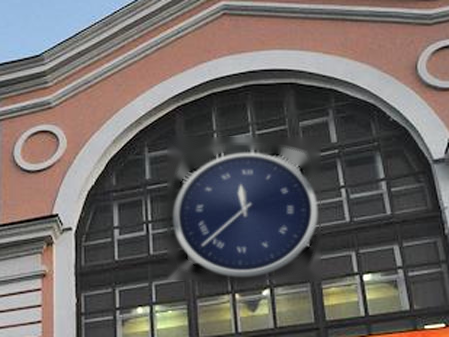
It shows 11 h 37 min
